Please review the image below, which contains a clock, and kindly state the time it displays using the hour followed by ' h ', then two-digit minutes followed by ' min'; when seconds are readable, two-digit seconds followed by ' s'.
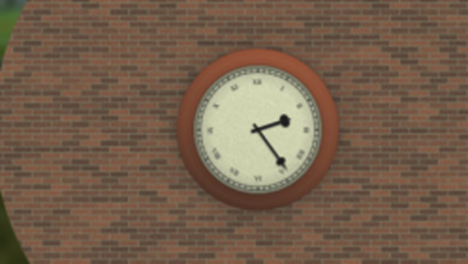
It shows 2 h 24 min
